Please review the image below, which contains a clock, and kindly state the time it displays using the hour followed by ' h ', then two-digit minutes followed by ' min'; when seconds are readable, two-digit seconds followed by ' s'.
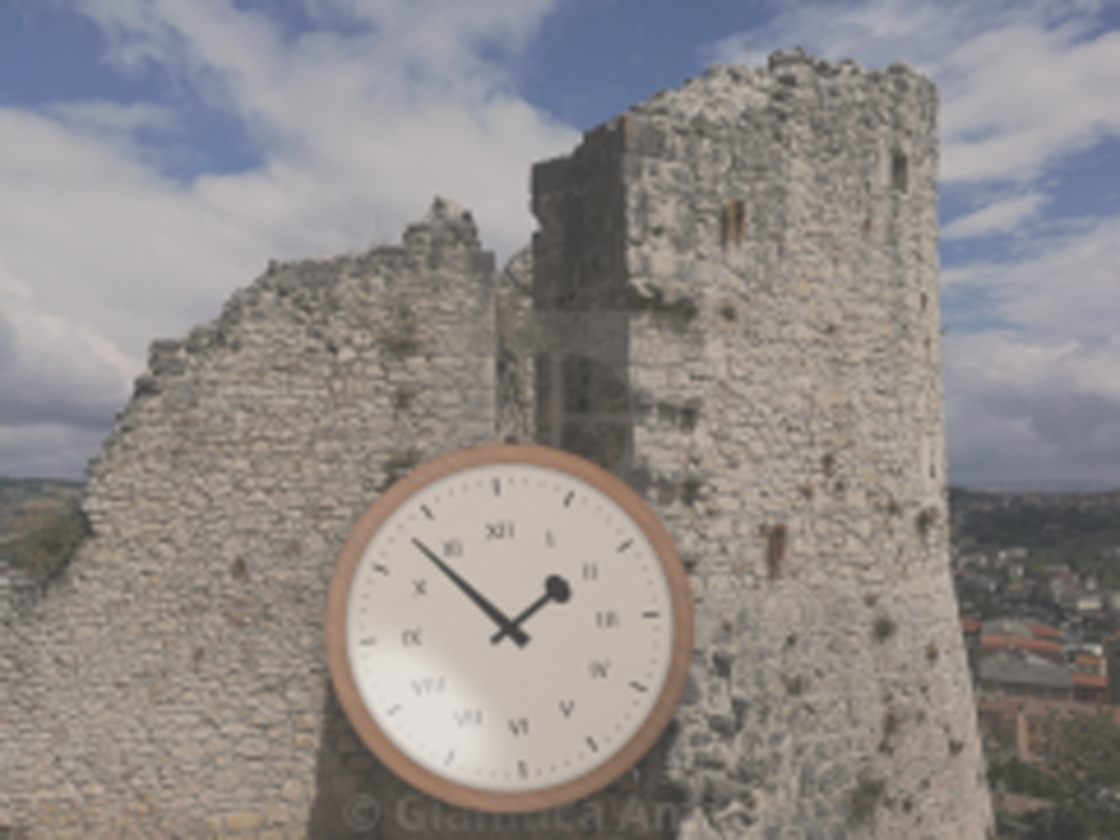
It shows 1 h 53 min
